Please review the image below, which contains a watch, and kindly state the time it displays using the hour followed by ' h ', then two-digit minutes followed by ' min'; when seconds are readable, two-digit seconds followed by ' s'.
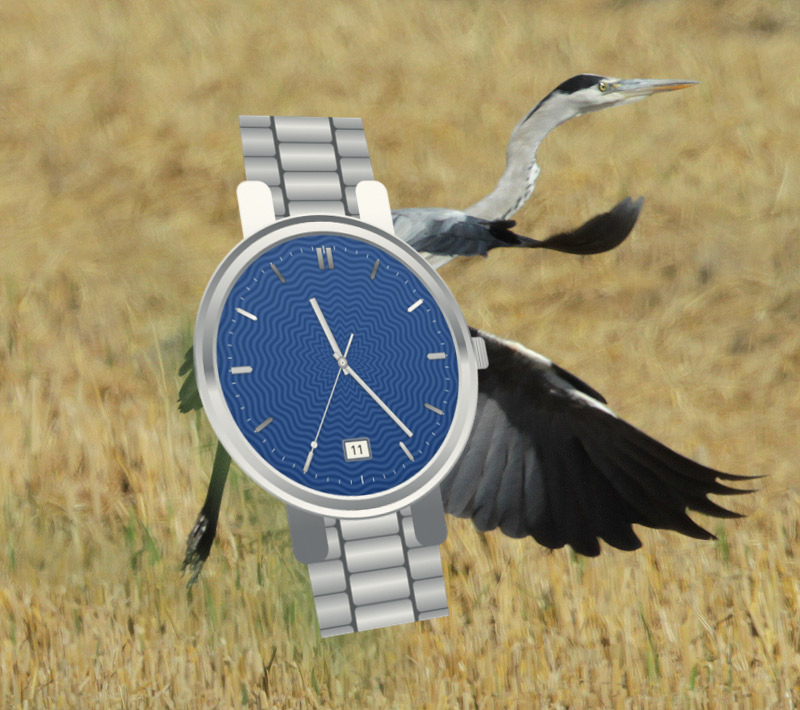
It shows 11 h 23 min 35 s
